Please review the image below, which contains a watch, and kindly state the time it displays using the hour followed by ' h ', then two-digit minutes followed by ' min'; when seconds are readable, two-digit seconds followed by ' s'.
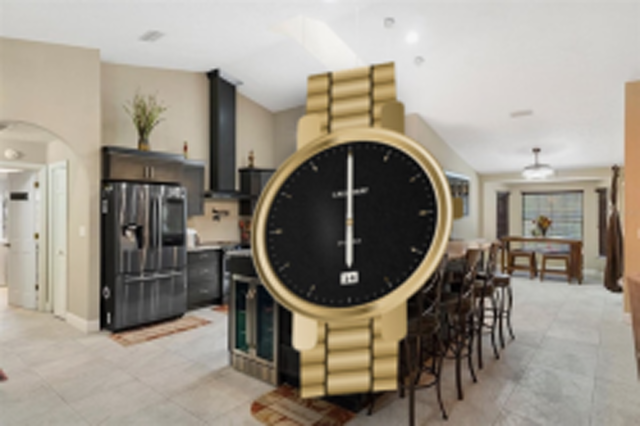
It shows 6 h 00 min
